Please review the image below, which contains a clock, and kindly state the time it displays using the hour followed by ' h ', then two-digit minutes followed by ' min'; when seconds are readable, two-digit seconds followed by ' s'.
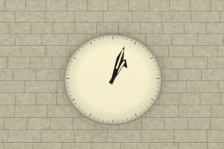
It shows 1 h 03 min
